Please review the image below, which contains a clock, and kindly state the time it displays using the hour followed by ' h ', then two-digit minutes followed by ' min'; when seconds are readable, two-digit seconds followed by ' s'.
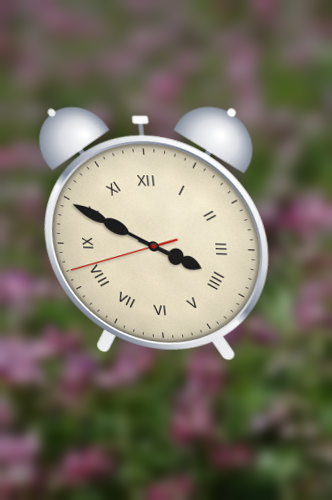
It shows 3 h 49 min 42 s
